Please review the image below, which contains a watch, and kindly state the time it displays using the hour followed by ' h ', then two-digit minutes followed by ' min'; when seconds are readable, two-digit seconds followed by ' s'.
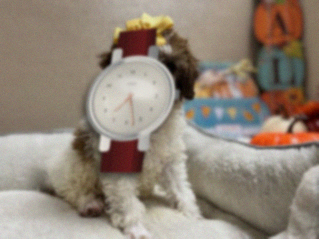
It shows 7 h 28 min
